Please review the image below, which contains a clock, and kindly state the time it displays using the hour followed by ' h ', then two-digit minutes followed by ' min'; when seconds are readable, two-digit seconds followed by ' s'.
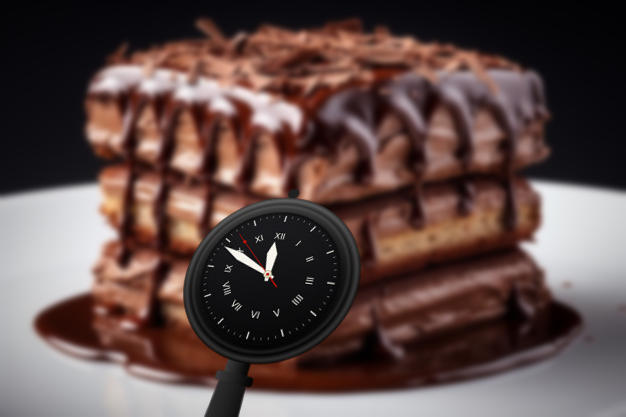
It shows 11 h 48 min 52 s
